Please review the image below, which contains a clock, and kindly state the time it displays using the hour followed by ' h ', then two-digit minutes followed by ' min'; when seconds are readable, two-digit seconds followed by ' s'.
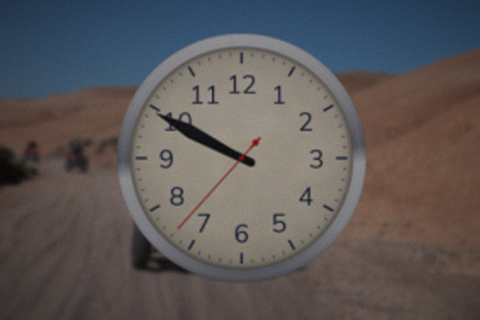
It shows 9 h 49 min 37 s
